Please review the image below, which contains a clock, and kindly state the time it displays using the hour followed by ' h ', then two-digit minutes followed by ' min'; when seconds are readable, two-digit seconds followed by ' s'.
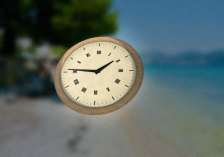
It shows 1 h 46 min
